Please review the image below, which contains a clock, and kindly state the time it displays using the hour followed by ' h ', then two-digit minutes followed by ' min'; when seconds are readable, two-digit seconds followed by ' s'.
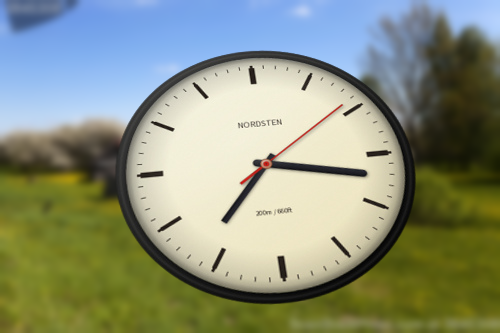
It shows 7 h 17 min 09 s
